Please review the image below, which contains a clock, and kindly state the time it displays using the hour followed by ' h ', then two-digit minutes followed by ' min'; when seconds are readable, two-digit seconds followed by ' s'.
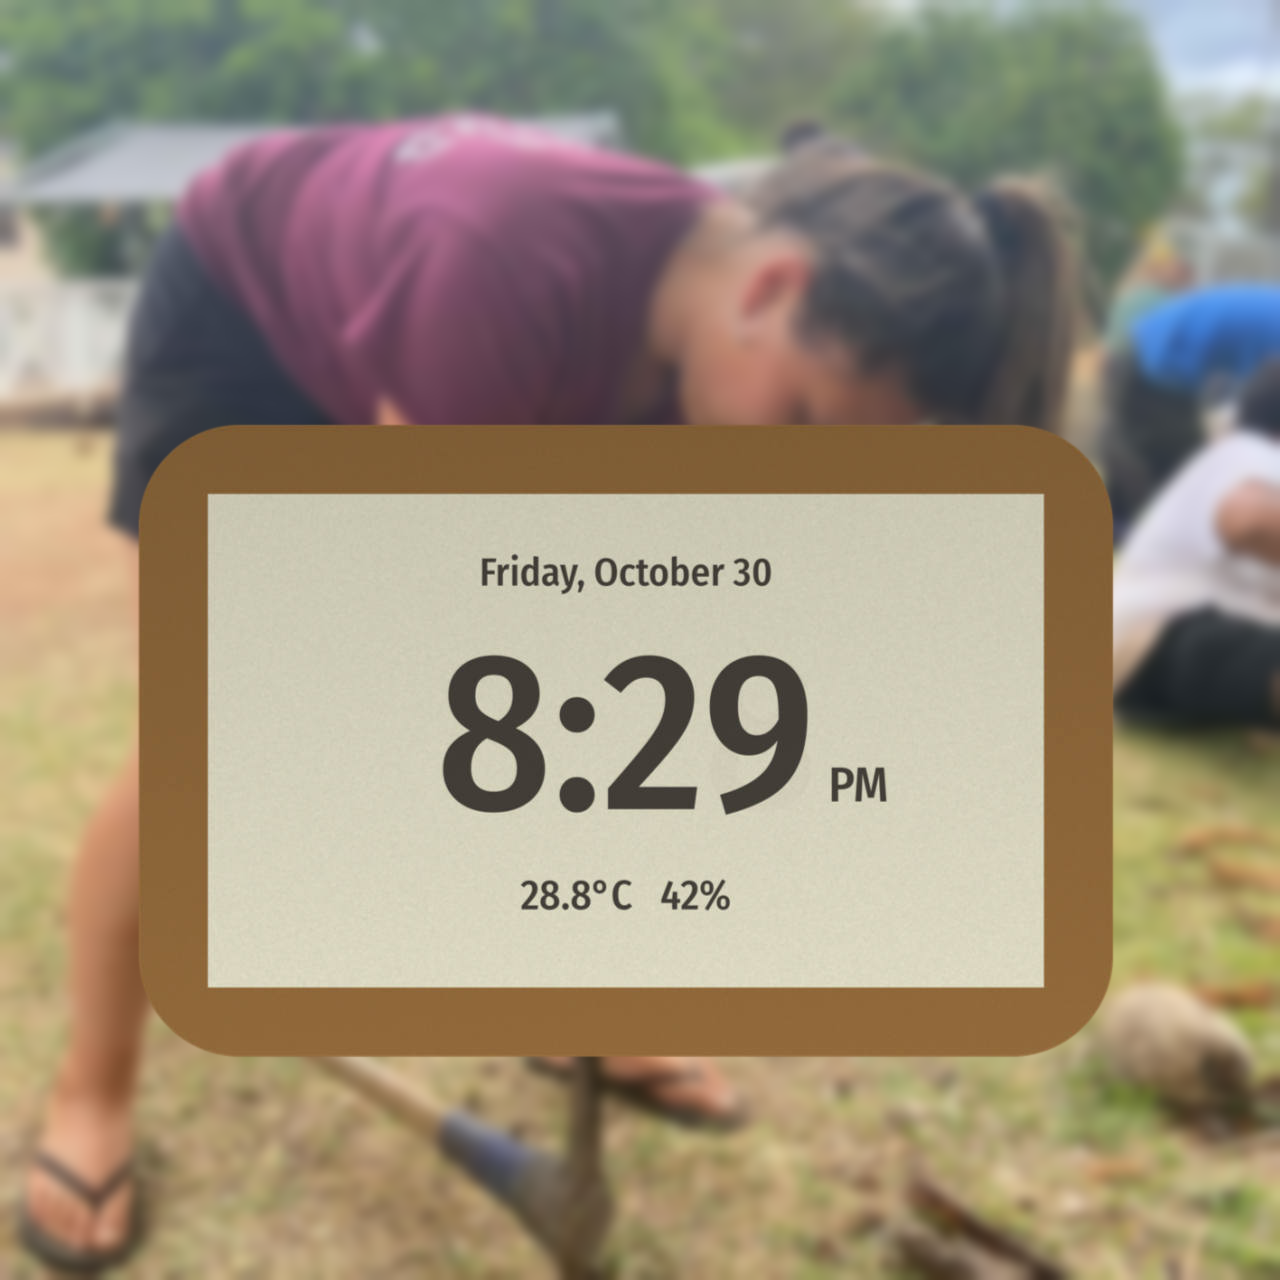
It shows 8 h 29 min
